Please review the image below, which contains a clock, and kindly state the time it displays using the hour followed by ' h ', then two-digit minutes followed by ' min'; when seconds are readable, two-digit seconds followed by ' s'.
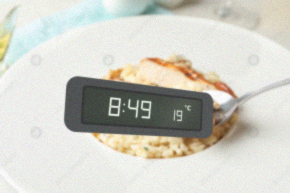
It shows 8 h 49 min
